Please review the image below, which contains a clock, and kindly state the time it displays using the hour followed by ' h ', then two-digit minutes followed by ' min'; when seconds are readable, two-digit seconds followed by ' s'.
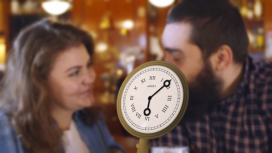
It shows 6 h 08 min
